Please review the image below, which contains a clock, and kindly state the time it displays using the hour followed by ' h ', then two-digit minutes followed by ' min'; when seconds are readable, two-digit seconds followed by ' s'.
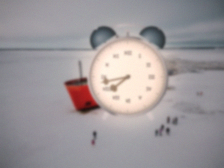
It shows 7 h 43 min
